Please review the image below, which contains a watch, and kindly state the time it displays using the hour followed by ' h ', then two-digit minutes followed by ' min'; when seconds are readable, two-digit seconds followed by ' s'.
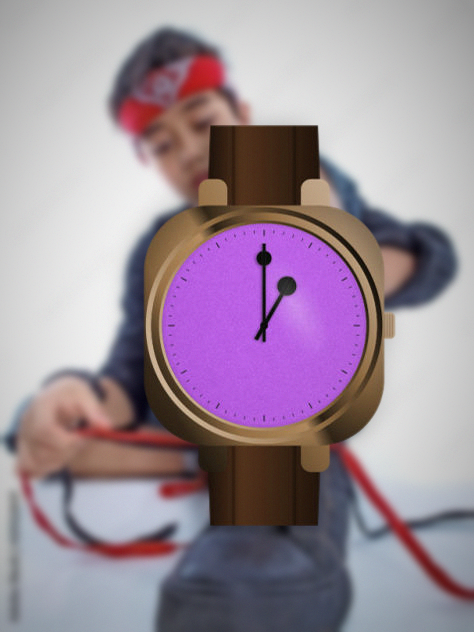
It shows 1 h 00 min
